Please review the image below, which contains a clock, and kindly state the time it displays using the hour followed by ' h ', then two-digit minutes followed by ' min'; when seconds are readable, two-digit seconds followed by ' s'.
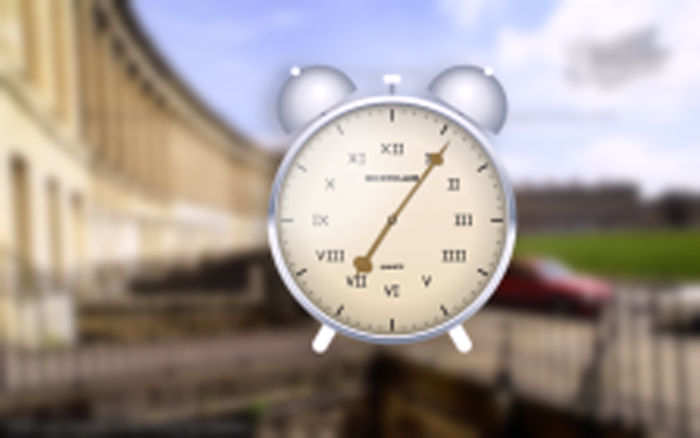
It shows 7 h 06 min
